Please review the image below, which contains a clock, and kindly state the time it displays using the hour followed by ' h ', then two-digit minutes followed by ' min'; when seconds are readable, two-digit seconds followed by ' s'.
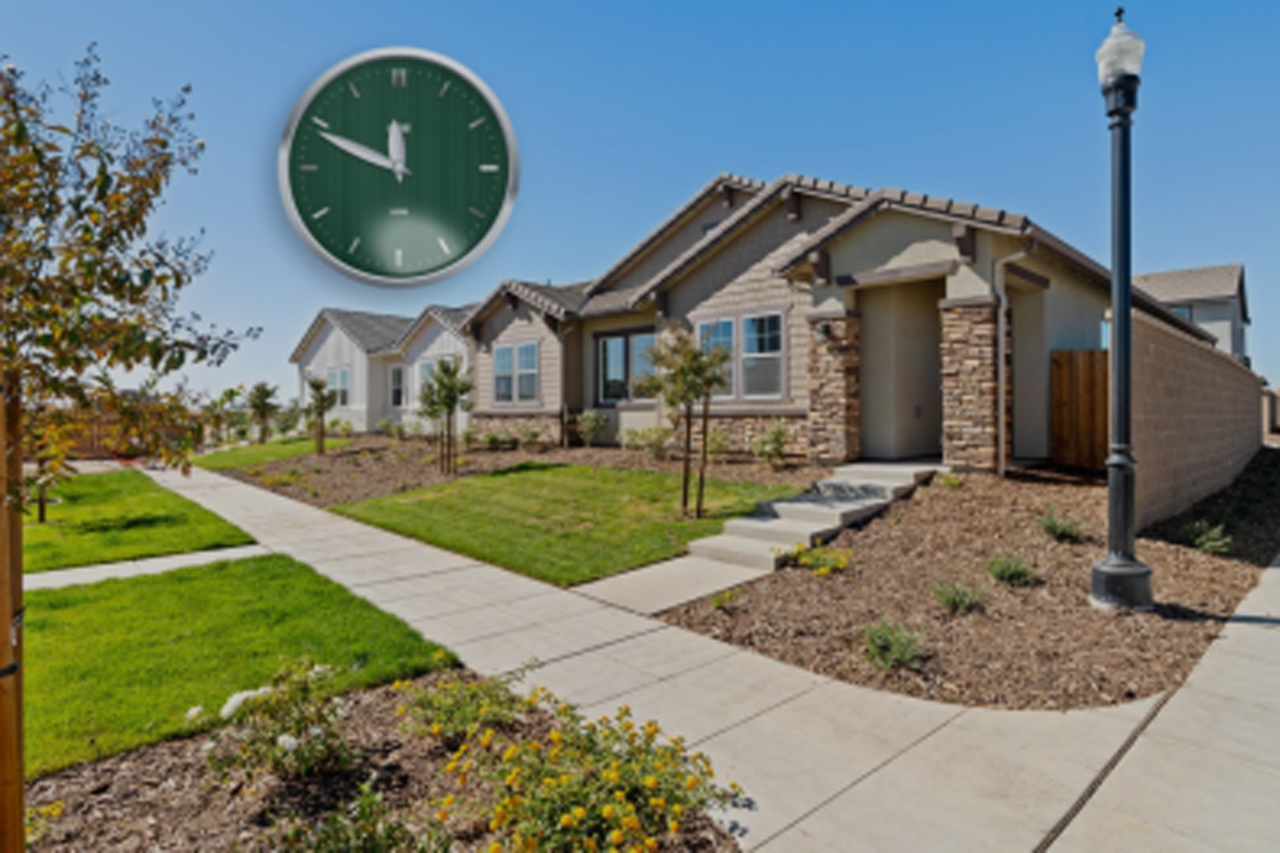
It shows 11 h 49 min
